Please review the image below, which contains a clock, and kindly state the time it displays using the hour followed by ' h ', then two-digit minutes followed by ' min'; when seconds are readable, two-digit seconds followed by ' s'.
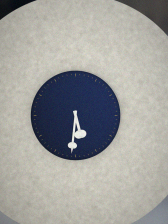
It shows 5 h 31 min
